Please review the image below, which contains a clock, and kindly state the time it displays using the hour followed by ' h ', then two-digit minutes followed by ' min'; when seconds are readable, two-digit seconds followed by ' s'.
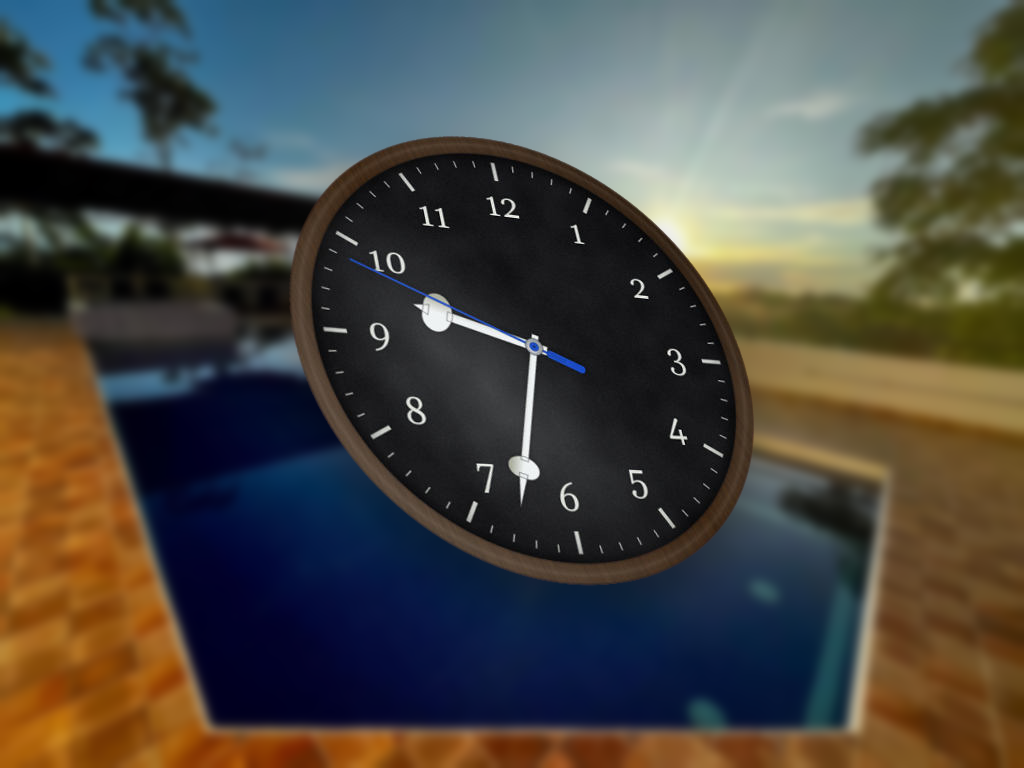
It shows 9 h 32 min 49 s
